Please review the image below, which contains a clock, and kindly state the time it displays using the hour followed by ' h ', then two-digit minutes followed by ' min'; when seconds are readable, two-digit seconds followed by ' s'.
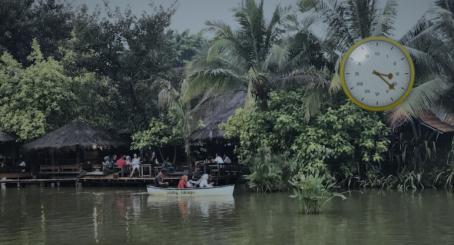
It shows 3 h 22 min
